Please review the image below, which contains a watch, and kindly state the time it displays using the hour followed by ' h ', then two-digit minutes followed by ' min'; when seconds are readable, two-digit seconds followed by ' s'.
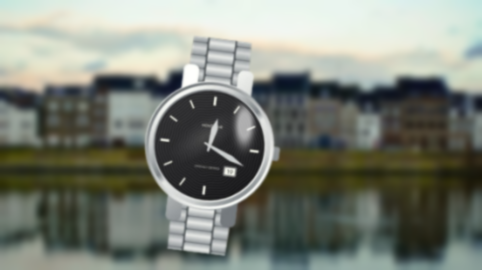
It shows 12 h 19 min
